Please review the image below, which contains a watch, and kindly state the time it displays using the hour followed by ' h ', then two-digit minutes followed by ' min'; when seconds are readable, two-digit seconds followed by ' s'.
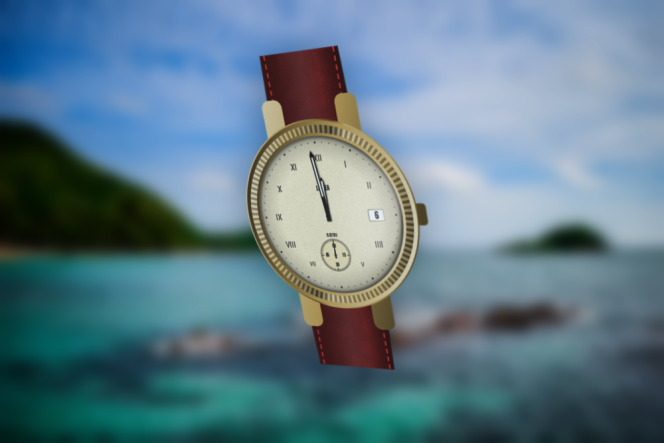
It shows 11 h 59 min
